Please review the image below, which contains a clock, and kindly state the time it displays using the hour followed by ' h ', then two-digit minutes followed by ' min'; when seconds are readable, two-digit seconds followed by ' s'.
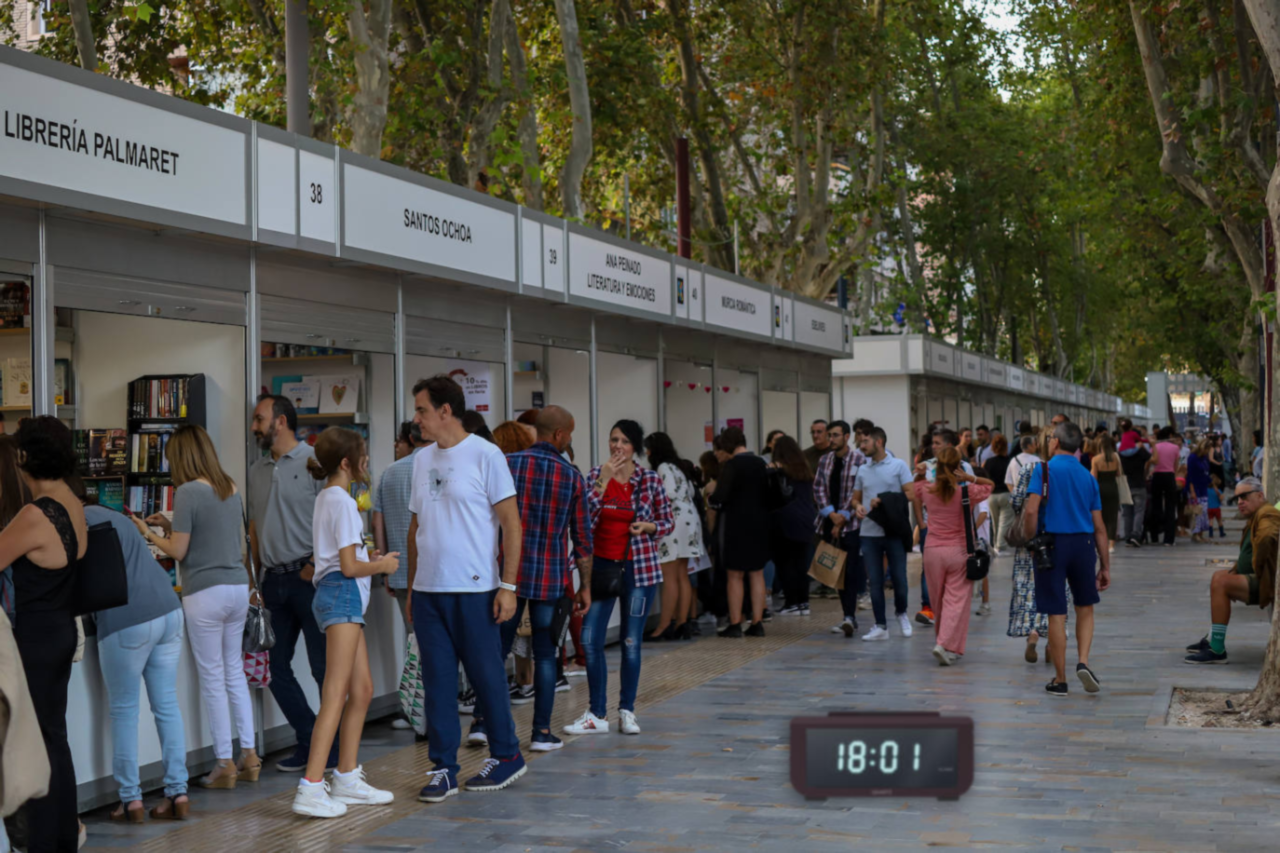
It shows 18 h 01 min
